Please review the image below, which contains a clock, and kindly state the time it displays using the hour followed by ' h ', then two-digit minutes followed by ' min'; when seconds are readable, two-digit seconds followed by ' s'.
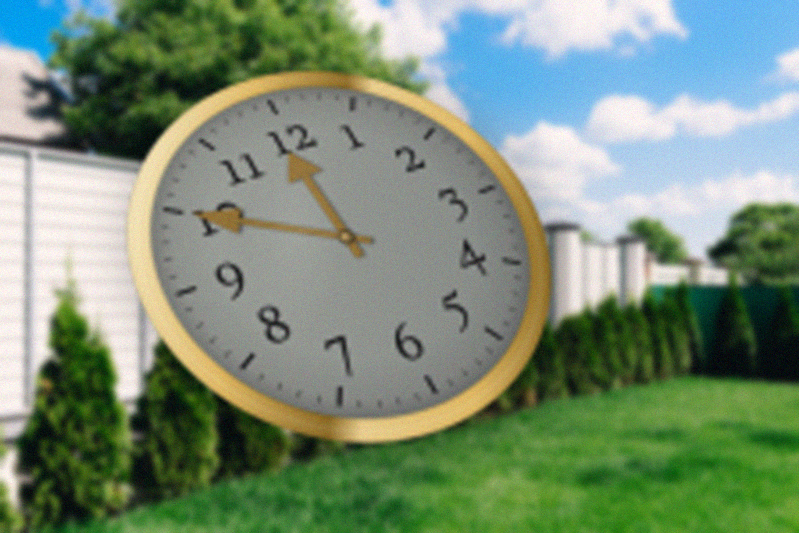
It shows 11 h 50 min
